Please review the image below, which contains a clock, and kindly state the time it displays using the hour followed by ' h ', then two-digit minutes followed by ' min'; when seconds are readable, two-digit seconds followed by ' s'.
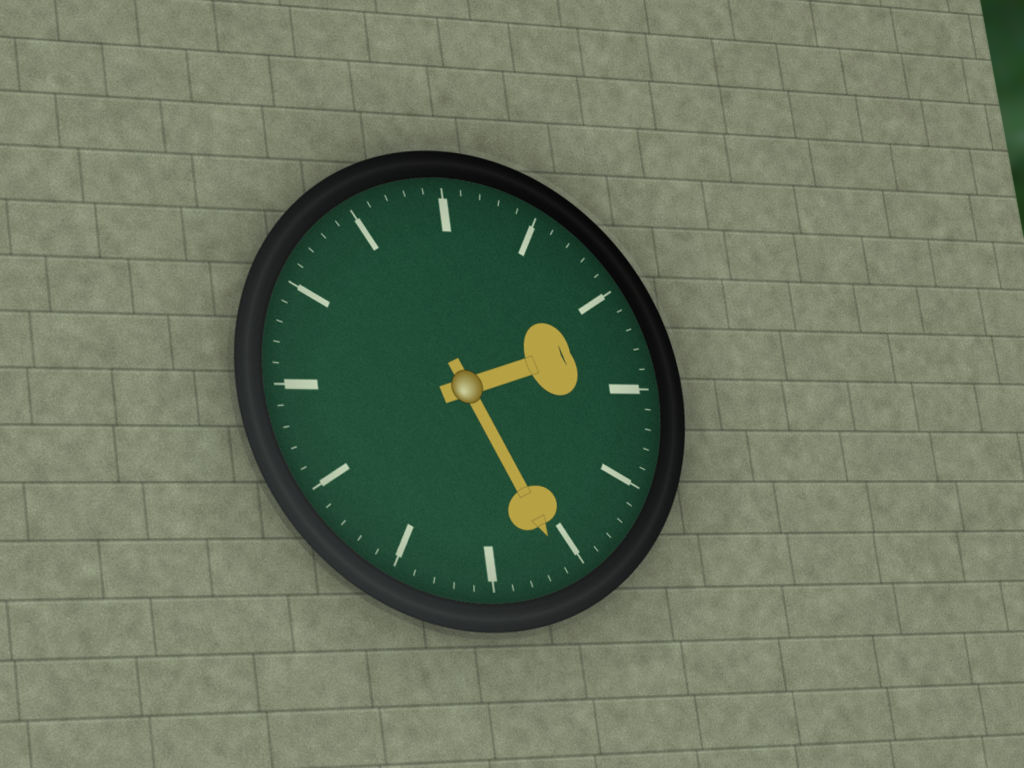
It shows 2 h 26 min
